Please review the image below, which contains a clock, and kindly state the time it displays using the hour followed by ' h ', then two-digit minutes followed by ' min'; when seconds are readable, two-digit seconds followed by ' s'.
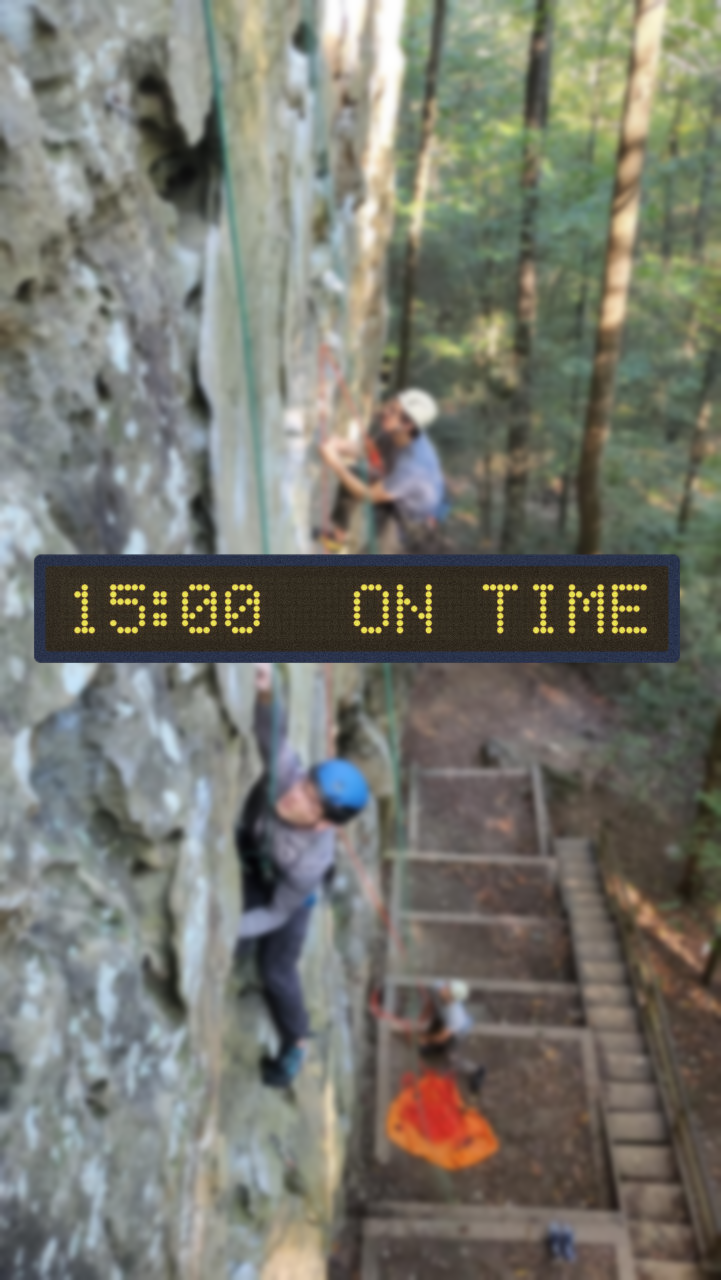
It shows 15 h 00 min
